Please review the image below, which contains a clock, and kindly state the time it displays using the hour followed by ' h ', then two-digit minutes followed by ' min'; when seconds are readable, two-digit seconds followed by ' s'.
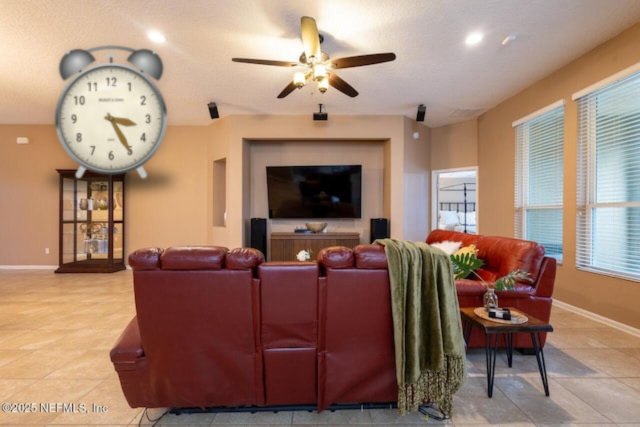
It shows 3 h 25 min
